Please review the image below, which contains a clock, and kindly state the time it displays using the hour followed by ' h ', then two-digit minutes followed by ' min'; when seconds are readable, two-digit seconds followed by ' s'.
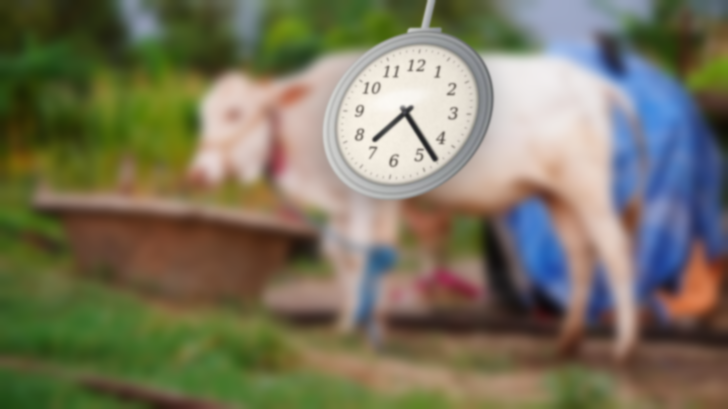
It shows 7 h 23 min
